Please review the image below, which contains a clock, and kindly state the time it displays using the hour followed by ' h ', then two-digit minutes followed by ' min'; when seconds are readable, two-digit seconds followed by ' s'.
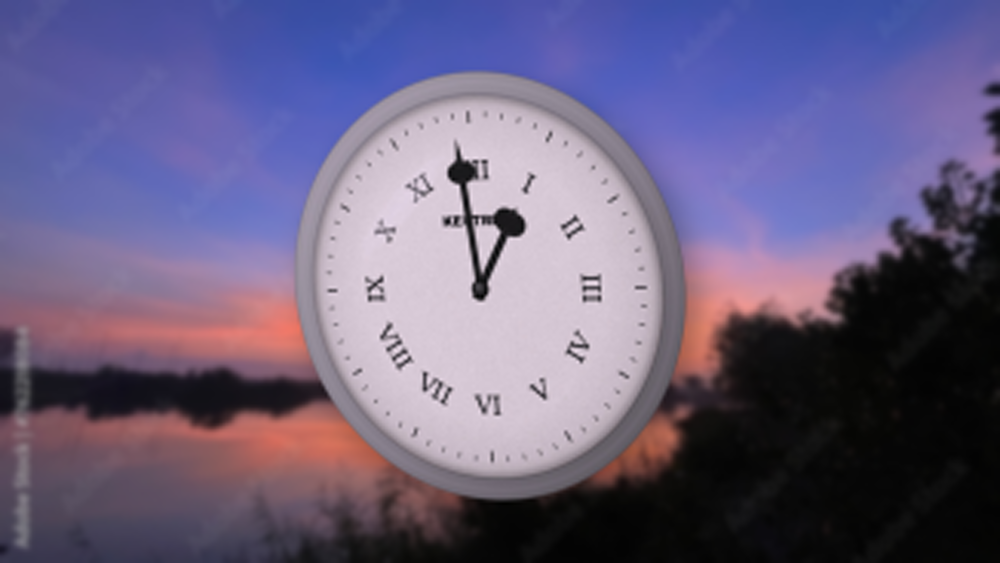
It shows 12 h 59 min
